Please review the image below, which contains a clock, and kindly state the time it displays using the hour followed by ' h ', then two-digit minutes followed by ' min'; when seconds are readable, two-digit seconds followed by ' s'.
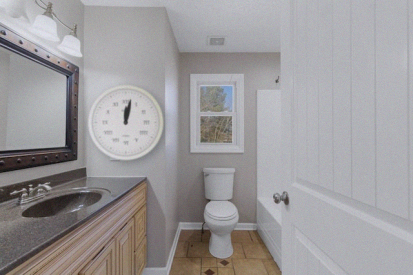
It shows 12 h 02 min
